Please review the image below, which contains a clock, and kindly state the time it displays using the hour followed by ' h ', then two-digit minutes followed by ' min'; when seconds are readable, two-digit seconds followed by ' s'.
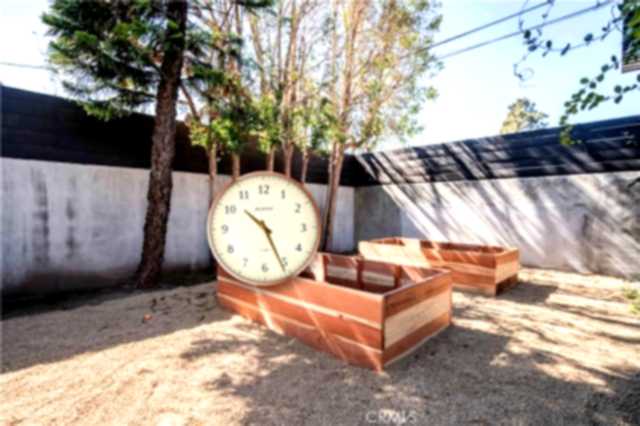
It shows 10 h 26 min
